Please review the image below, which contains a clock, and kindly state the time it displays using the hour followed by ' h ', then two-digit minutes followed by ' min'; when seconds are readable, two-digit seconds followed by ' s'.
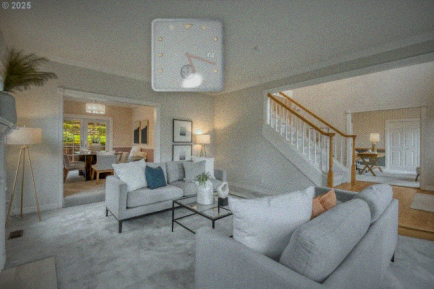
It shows 5 h 18 min
